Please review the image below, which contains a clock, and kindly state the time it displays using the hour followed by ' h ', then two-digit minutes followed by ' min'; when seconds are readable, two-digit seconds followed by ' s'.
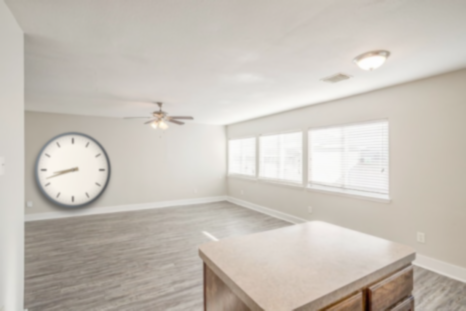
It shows 8 h 42 min
